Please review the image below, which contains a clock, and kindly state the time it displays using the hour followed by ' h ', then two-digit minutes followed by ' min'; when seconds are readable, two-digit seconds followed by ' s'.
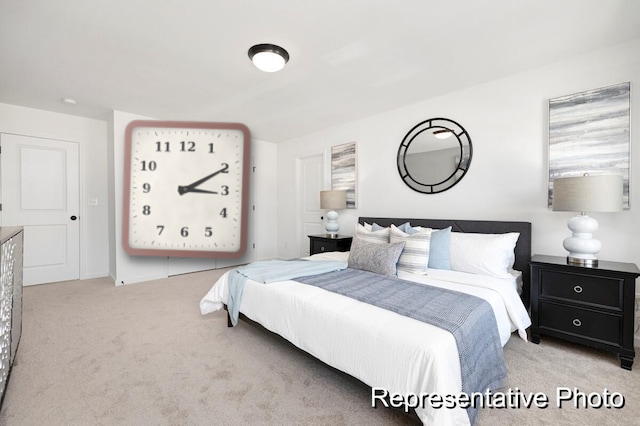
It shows 3 h 10 min
